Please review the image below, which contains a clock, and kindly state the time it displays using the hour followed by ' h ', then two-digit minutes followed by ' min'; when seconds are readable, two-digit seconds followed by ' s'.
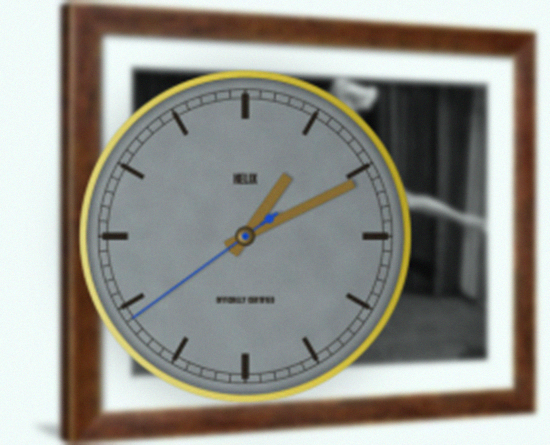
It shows 1 h 10 min 39 s
